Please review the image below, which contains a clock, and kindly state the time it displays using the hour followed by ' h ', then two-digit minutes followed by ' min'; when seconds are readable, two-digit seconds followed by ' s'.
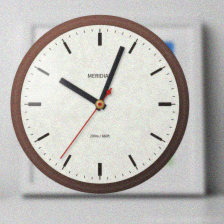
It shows 10 h 03 min 36 s
